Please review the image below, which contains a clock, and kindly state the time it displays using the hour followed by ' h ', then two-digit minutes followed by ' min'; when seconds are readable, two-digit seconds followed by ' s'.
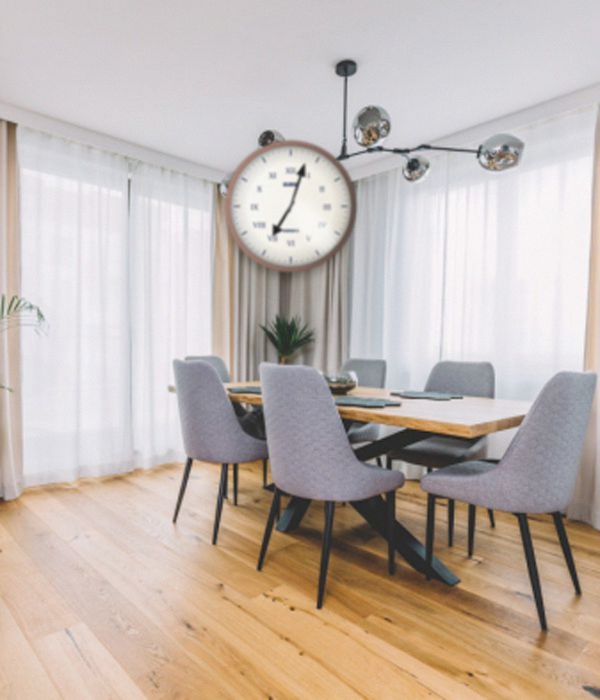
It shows 7 h 03 min
